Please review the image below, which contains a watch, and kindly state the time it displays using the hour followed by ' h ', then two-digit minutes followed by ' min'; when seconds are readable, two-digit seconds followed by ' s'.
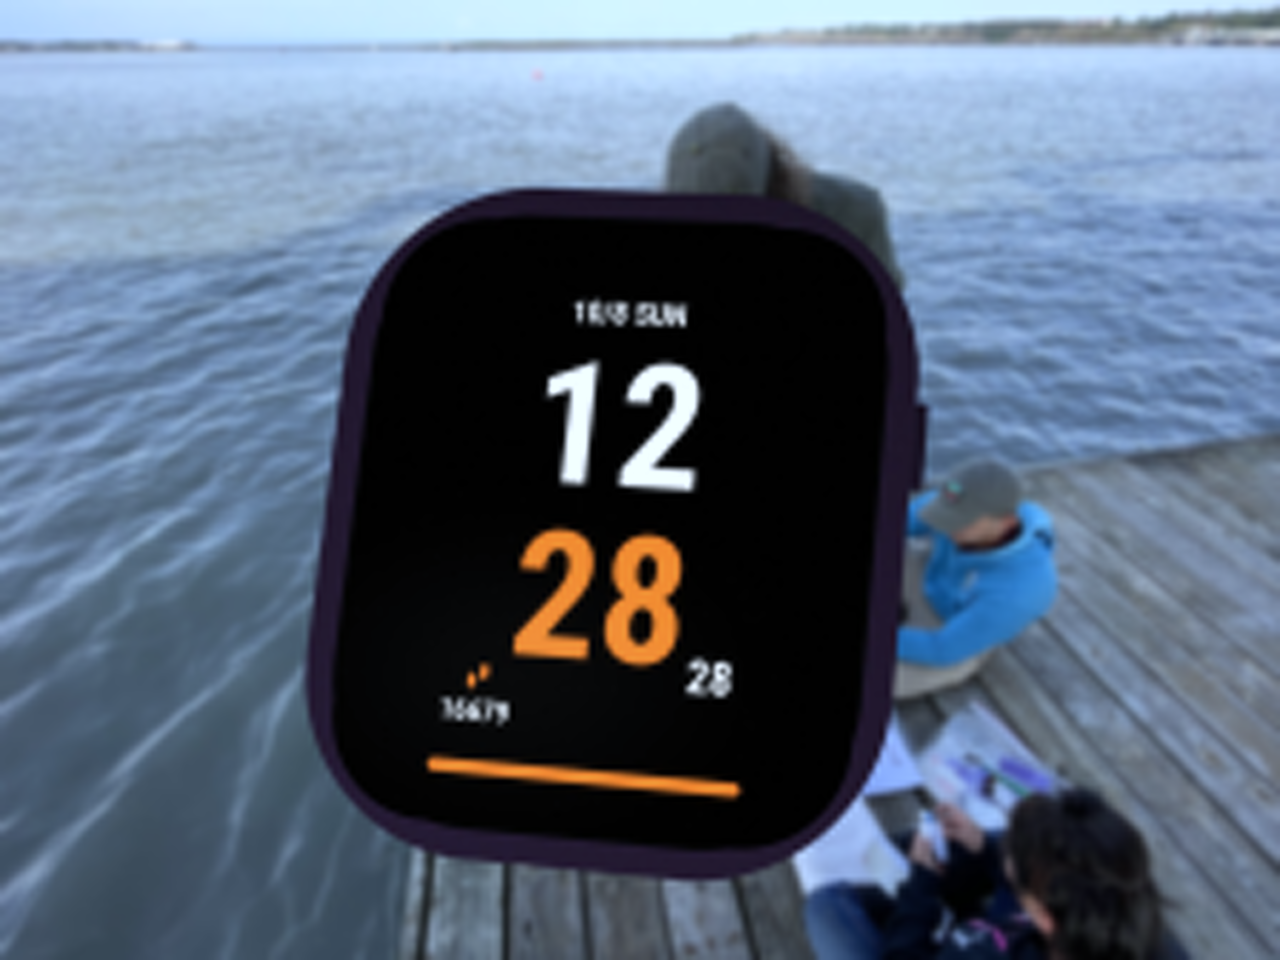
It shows 12 h 28 min 28 s
